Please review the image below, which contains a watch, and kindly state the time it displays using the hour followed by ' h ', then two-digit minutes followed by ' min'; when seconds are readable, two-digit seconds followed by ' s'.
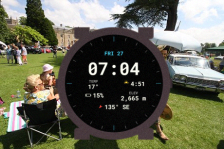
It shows 7 h 04 min
